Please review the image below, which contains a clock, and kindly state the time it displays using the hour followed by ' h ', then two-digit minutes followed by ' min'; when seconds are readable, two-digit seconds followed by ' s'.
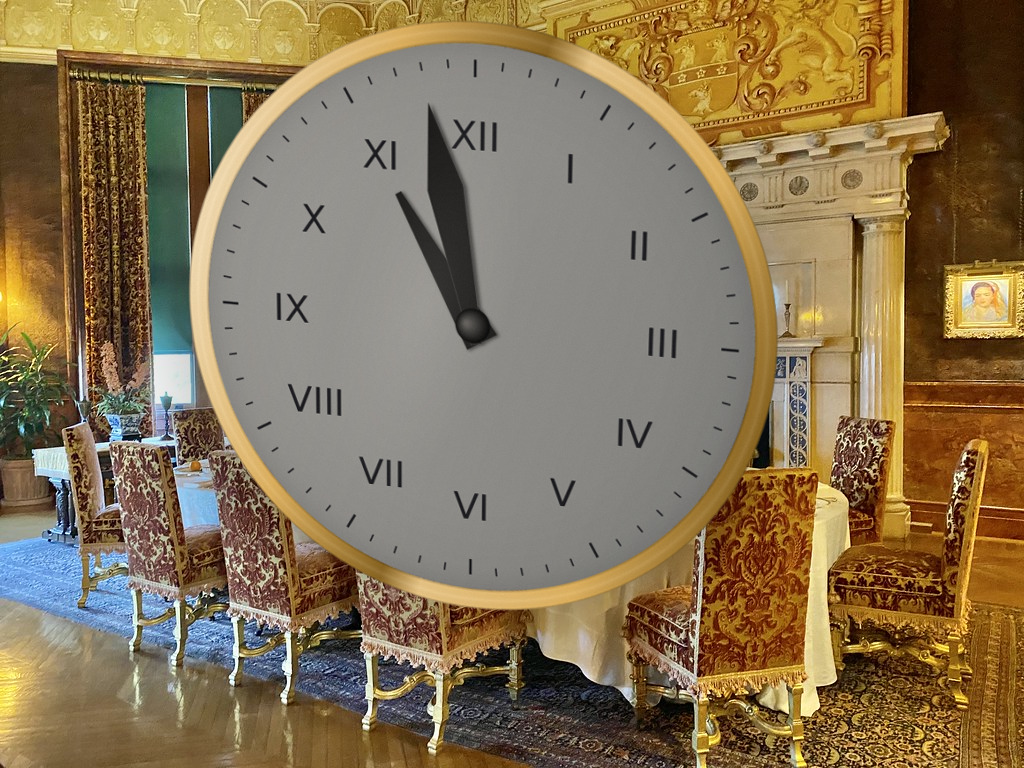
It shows 10 h 58 min
